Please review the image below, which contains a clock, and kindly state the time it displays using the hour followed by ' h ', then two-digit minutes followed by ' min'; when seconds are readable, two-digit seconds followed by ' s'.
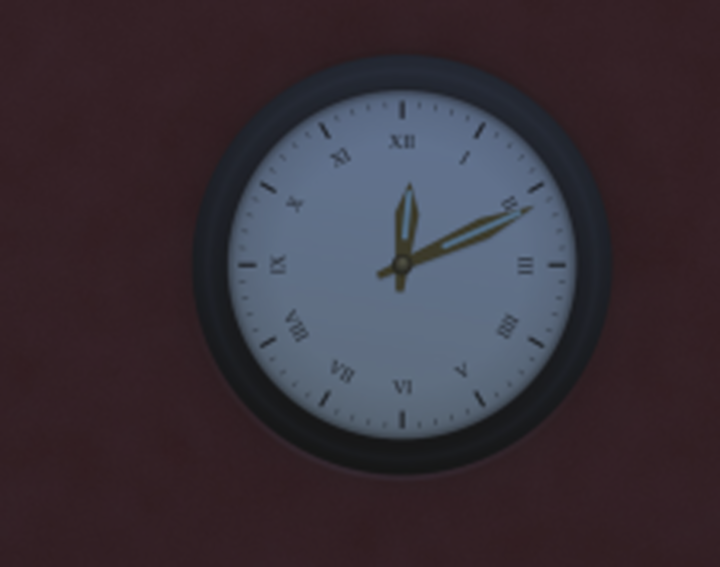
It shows 12 h 11 min
